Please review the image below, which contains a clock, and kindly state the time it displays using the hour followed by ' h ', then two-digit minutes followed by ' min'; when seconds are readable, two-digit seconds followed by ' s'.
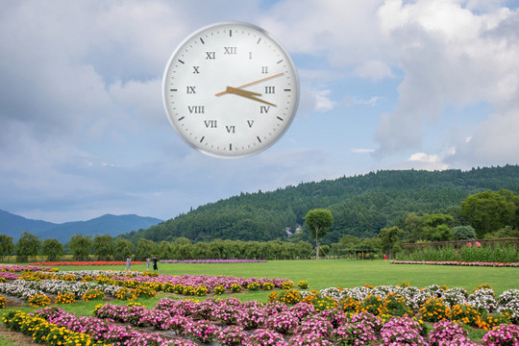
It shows 3 h 18 min 12 s
